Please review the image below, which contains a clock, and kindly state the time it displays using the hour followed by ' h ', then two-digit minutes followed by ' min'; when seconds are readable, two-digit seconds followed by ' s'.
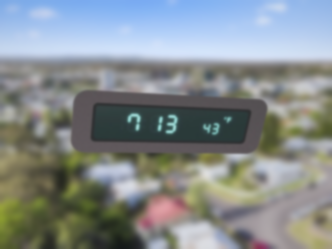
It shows 7 h 13 min
